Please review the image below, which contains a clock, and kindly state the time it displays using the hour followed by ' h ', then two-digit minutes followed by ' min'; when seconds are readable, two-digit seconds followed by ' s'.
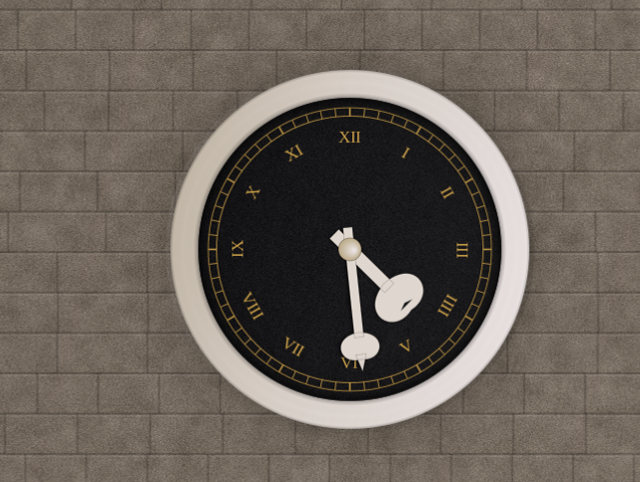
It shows 4 h 29 min
